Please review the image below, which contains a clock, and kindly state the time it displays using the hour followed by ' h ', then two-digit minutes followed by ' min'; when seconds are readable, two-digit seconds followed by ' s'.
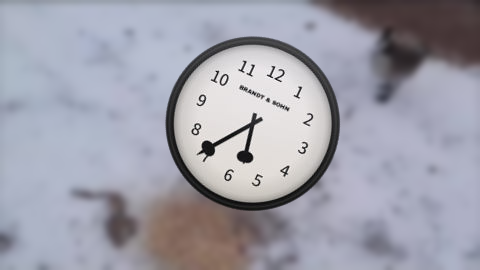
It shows 5 h 36 min
